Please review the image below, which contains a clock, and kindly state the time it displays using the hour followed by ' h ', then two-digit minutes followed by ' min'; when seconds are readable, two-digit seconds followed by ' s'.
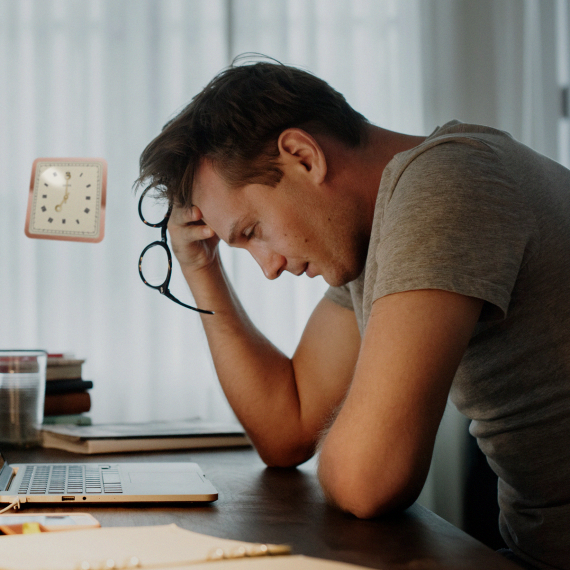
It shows 7 h 00 min
